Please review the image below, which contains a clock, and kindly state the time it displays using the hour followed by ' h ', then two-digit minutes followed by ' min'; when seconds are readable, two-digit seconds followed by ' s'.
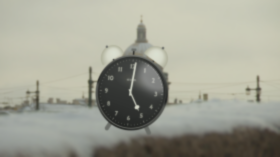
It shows 5 h 01 min
